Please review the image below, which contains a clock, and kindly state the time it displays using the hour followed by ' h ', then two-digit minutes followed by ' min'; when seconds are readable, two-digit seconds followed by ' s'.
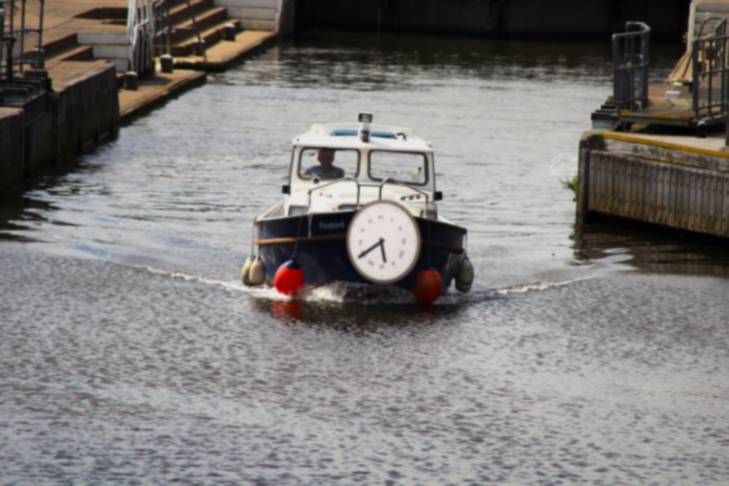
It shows 5 h 40 min
